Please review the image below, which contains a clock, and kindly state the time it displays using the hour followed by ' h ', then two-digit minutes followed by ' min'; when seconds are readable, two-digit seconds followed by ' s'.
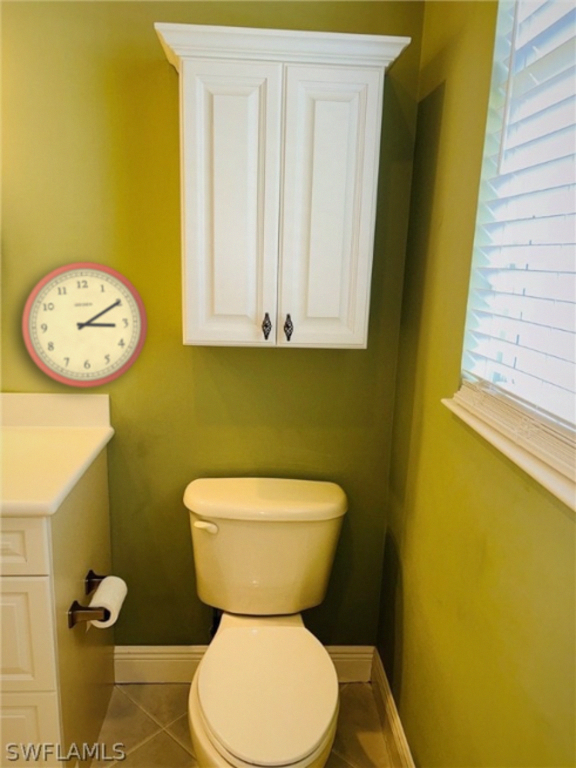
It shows 3 h 10 min
